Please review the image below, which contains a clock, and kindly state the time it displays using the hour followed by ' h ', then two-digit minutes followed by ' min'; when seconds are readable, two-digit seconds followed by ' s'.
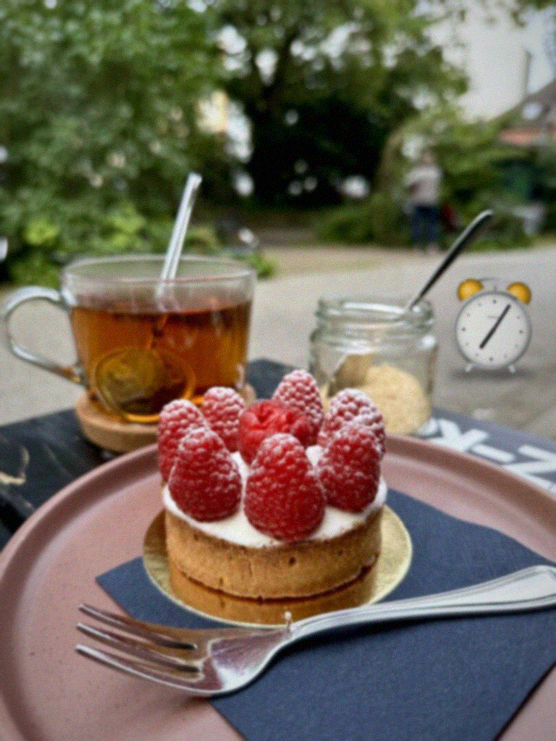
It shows 7 h 05 min
